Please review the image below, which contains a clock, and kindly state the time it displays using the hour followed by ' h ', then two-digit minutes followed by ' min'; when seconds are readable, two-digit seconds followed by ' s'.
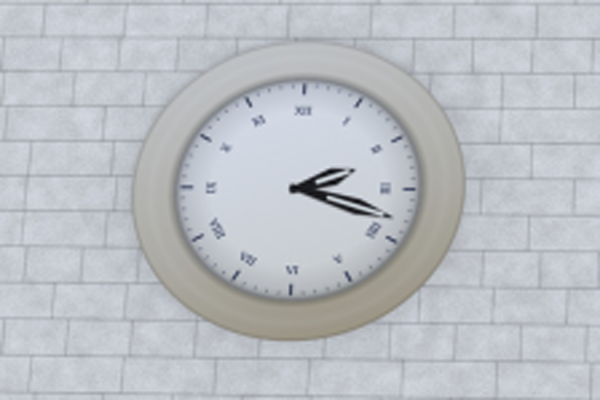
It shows 2 h 18 min
